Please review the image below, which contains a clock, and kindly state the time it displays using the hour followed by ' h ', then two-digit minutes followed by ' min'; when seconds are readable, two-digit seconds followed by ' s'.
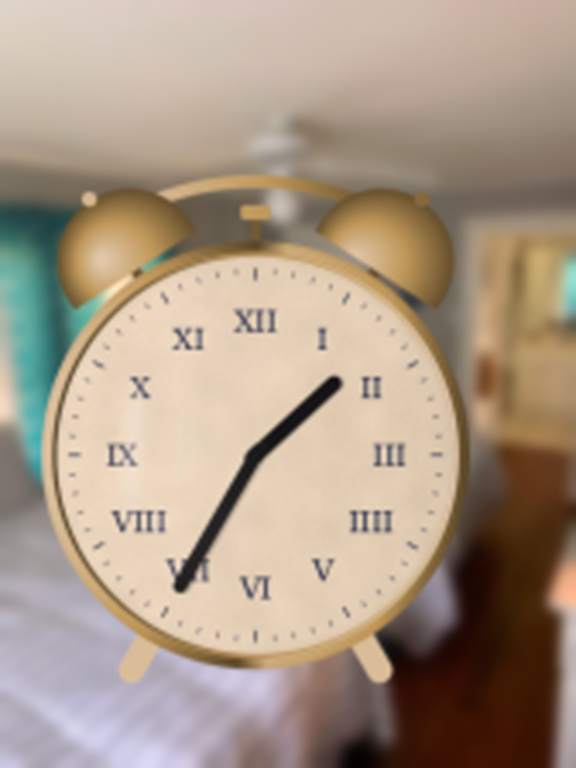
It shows 1 h 35 min
